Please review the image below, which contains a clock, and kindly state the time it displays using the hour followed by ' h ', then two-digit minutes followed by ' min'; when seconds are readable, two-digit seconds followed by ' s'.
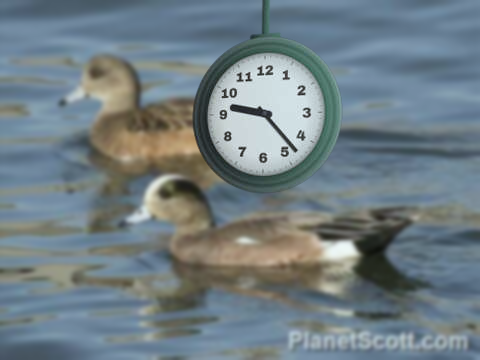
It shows 9 h 23 min
